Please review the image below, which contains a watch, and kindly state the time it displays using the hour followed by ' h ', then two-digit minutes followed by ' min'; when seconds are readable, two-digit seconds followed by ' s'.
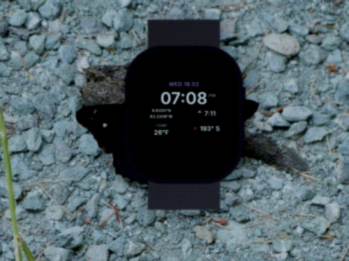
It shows 7 h 08 min
